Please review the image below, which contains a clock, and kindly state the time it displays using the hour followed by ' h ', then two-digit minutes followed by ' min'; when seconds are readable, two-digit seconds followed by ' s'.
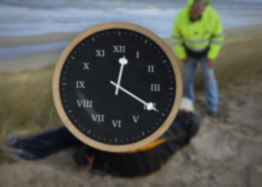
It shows 12 h 20 min
